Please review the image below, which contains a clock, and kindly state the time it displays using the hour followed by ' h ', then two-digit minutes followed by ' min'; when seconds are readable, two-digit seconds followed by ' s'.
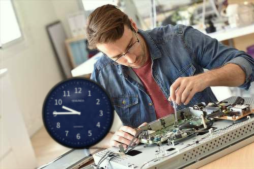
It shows 9 h 45 min
